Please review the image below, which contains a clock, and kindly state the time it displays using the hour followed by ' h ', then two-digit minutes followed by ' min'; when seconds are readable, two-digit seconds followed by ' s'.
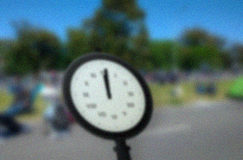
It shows 12 h 01 min
